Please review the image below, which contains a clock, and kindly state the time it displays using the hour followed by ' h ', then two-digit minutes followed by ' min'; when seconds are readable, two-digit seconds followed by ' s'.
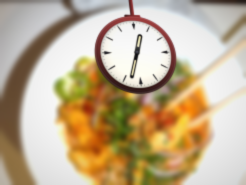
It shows 12 h 33 min
